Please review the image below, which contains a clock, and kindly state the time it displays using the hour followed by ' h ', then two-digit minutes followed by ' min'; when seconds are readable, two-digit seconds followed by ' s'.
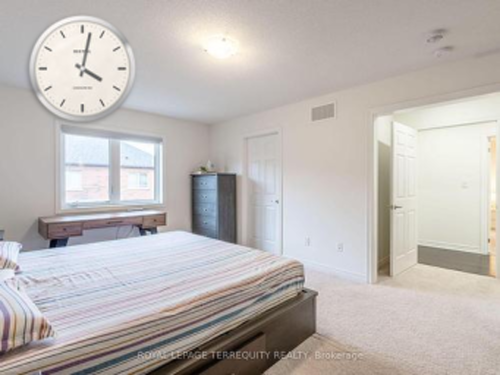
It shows 4 h 02 min
